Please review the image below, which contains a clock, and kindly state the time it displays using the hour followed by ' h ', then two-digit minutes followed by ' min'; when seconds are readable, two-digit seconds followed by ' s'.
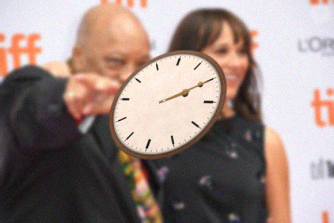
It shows 2 h 10 min
